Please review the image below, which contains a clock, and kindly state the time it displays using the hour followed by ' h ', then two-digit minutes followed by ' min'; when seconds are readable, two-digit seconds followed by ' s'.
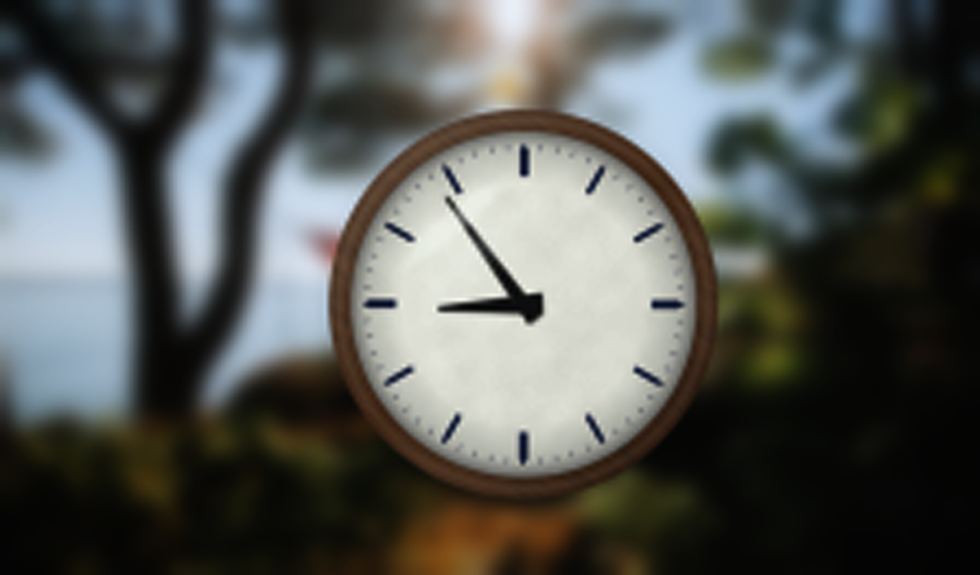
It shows 8 h 54 min
